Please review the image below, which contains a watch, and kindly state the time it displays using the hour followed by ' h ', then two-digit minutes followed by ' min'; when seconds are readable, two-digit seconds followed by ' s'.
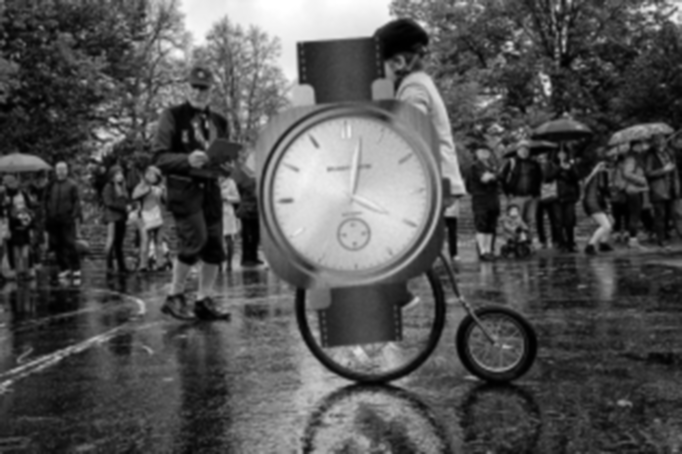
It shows 4 h 02 min
